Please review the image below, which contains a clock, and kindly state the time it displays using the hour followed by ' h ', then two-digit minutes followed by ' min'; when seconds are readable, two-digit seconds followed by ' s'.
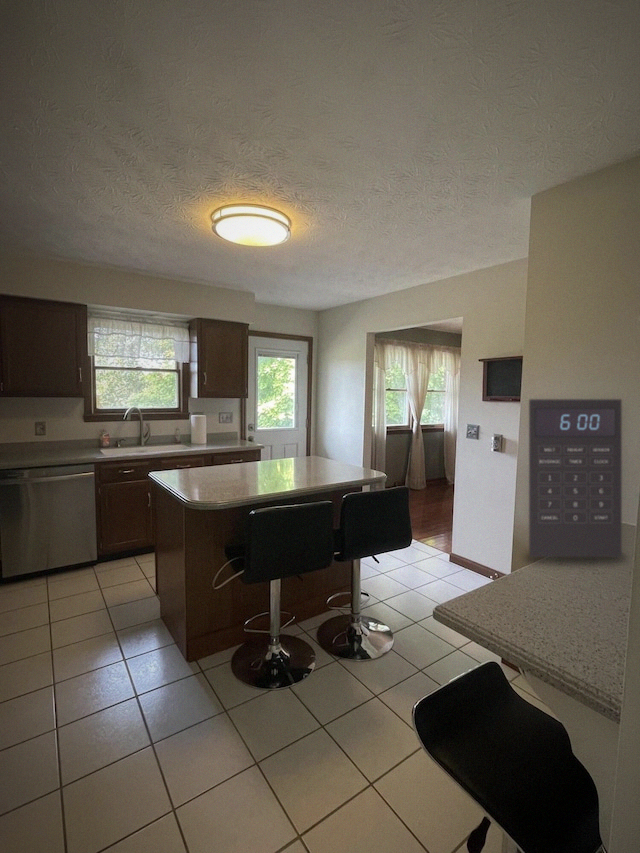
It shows 6 h 00 min
